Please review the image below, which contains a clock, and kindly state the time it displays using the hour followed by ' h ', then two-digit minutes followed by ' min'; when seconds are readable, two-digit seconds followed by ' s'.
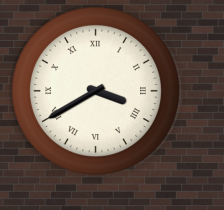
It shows 3 h 40 min
